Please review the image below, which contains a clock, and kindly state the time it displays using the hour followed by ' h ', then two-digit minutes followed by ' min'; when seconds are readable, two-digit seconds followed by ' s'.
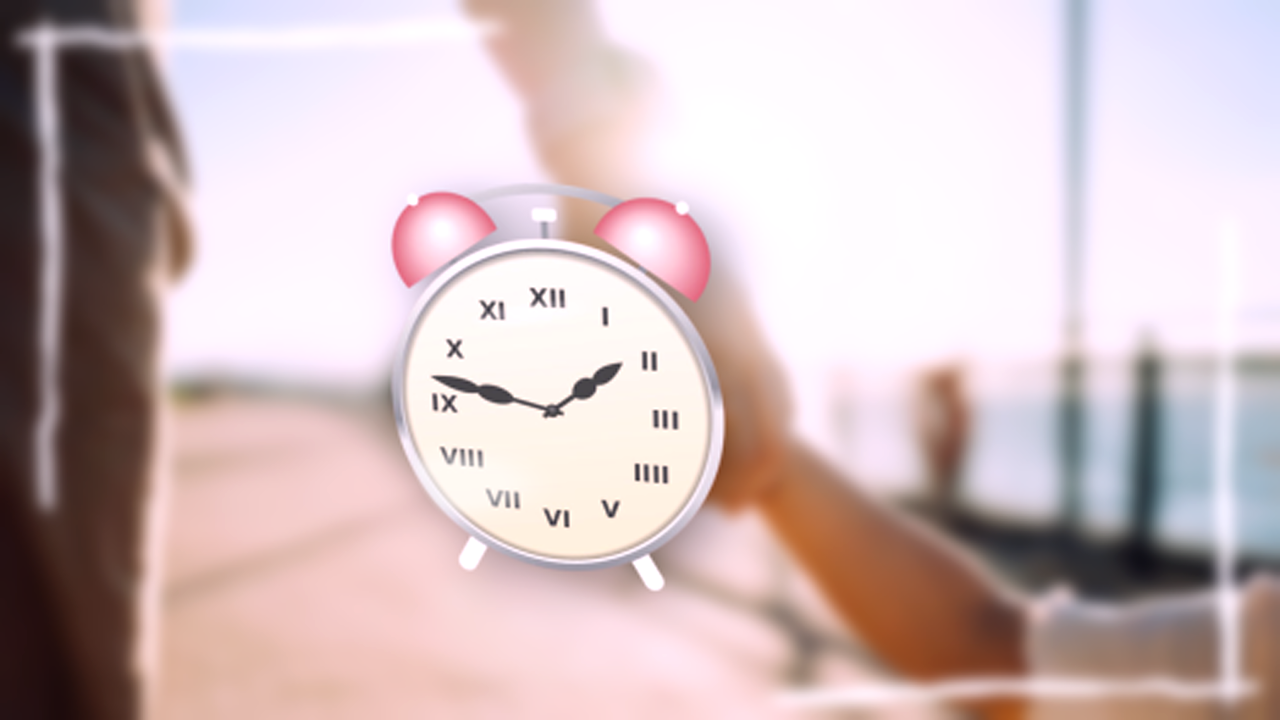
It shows 1 h 47 min
